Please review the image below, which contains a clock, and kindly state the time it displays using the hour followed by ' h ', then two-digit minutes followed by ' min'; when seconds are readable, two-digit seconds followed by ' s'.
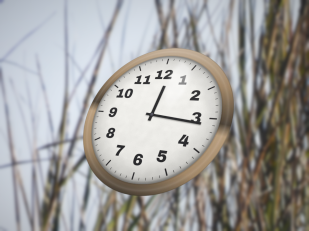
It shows 12 h 16 min
